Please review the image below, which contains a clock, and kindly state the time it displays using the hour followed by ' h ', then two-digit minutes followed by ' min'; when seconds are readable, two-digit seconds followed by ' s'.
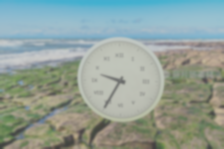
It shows 9 h 35 min
